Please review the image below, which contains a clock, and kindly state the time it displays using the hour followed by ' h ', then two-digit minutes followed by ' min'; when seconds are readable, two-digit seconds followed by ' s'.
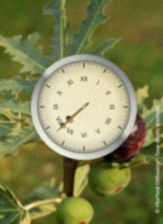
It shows 7 h 38 min
